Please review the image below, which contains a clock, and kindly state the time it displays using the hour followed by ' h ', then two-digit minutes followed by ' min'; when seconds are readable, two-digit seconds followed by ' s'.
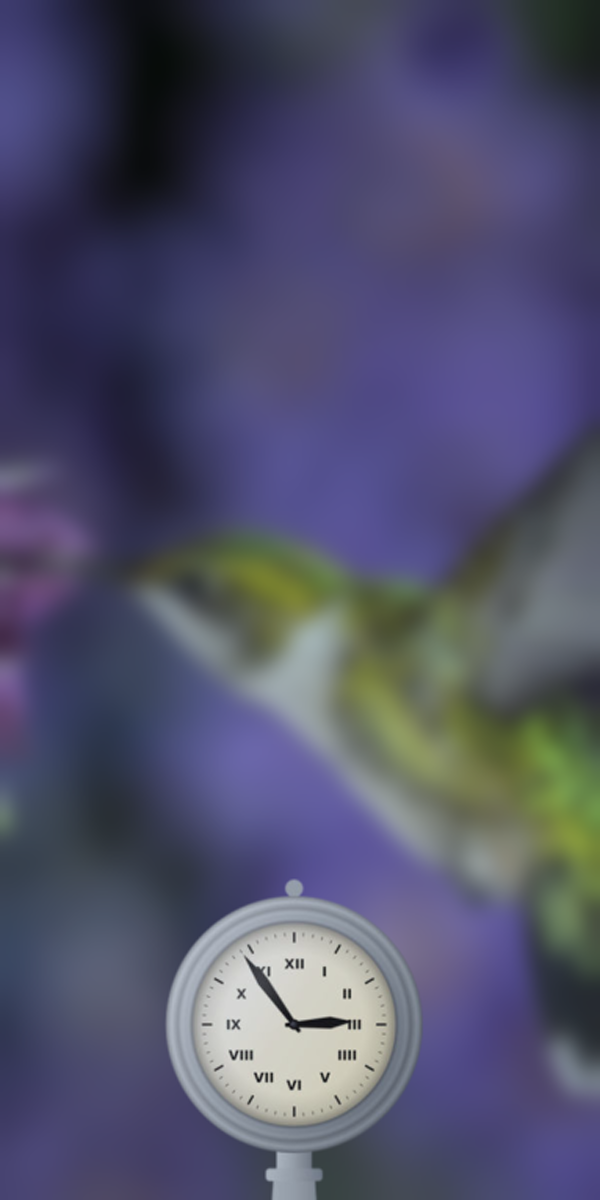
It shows 2 h 54 min
